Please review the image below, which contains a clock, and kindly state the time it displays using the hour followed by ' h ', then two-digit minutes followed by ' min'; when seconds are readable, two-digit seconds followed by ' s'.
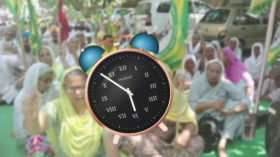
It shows 5 h 53 min
